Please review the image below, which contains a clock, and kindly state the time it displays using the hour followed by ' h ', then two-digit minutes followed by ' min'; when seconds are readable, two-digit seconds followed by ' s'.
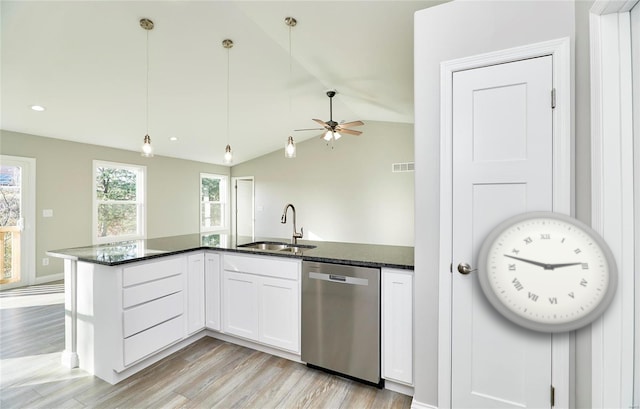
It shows 2 h 48 min
